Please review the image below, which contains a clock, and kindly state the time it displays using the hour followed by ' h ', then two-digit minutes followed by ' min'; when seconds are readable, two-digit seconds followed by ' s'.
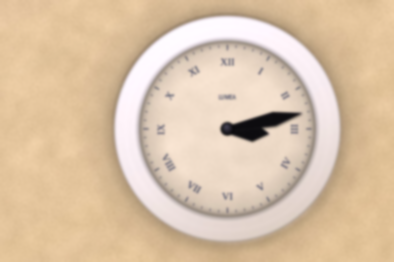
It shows 3 h 13 min
